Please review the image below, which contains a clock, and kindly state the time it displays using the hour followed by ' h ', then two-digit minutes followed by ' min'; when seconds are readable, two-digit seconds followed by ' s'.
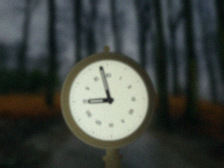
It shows 8 h 58 min
